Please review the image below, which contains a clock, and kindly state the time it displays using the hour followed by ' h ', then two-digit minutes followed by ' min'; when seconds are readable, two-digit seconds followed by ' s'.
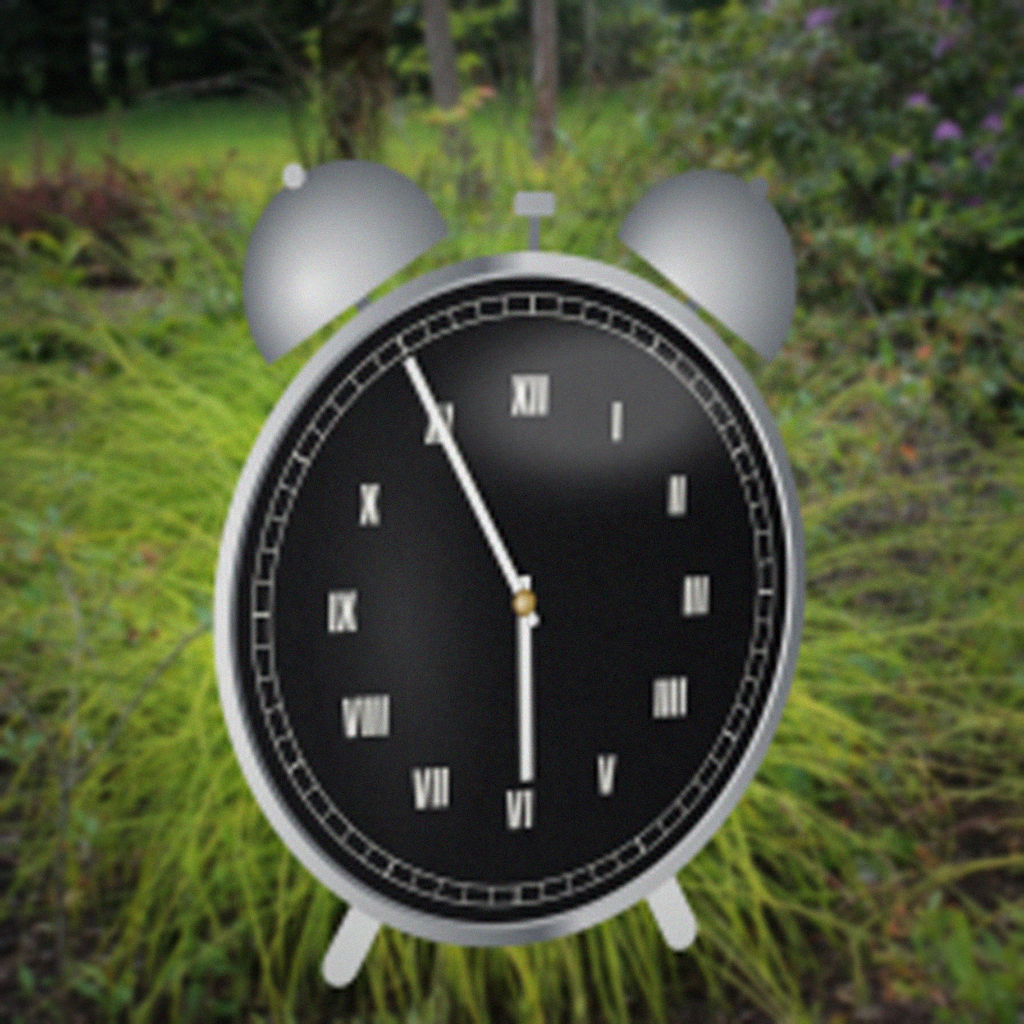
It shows 5 h 55 min
